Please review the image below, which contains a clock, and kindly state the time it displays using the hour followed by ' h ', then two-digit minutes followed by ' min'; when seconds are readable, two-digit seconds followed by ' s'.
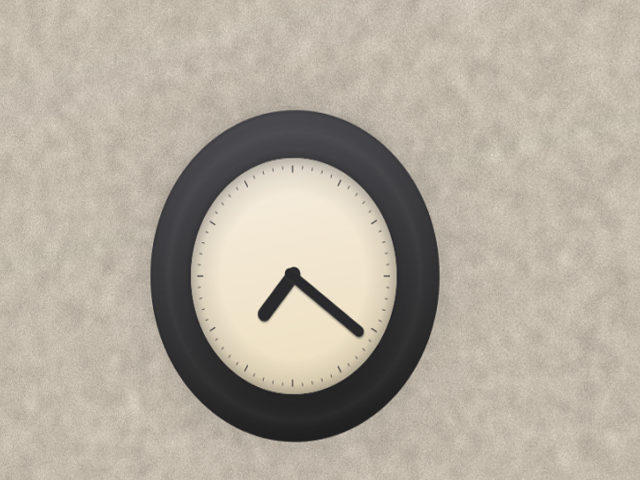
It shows 7 h 21 min
